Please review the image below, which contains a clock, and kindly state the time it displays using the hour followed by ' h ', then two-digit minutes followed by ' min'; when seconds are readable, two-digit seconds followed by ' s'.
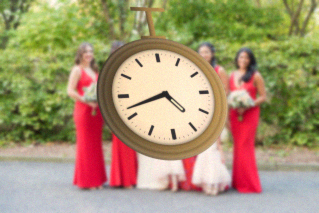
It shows 4 h 42 min
